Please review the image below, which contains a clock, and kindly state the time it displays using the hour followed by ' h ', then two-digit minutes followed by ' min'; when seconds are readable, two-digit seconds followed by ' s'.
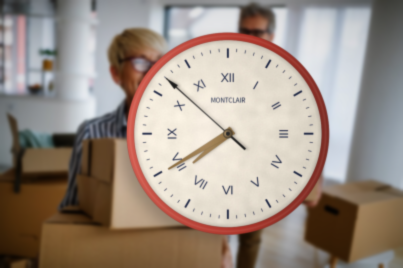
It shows 7 h 39 min 52 s
